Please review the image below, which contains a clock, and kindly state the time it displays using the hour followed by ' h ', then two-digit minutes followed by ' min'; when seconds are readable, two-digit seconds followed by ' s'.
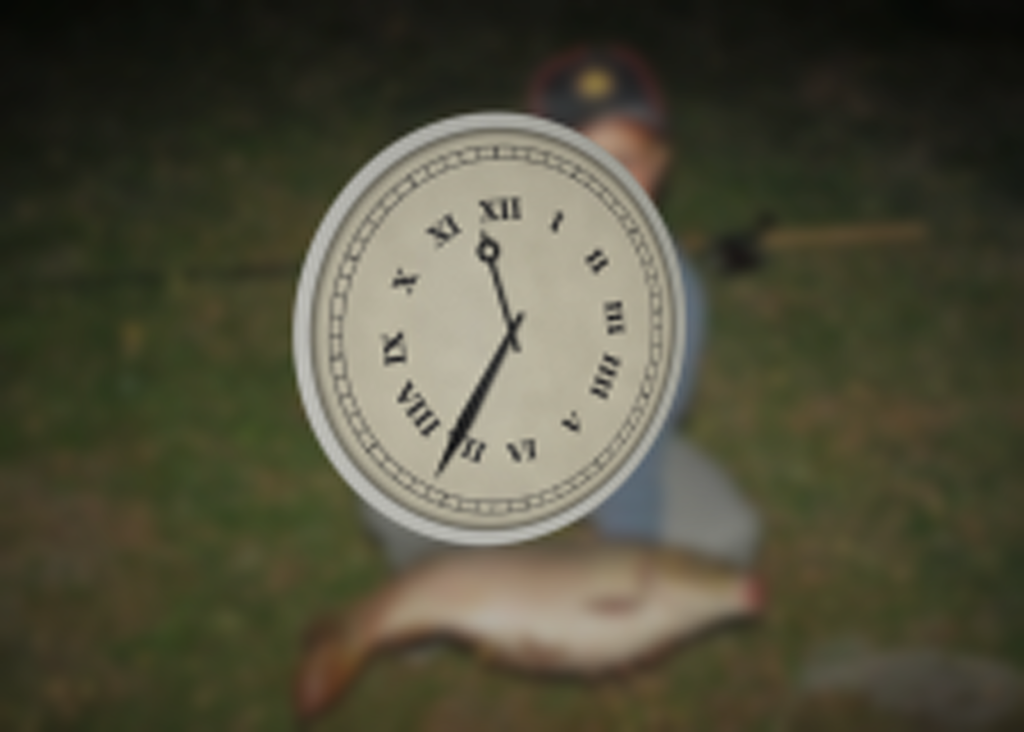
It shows 11 h 36 min
